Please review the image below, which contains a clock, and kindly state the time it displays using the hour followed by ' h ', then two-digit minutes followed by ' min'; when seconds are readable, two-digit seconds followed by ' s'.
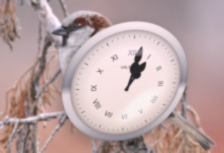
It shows 1 h 02 min
